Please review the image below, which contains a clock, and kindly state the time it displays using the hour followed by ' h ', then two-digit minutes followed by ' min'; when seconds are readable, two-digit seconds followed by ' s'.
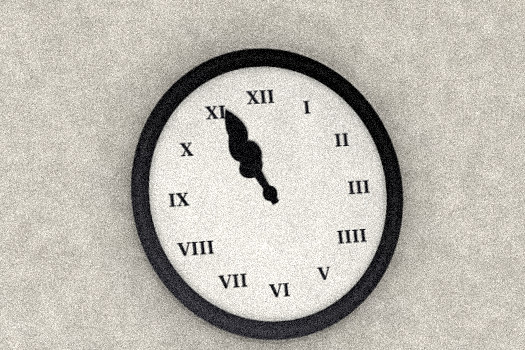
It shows 10 h 56 min
